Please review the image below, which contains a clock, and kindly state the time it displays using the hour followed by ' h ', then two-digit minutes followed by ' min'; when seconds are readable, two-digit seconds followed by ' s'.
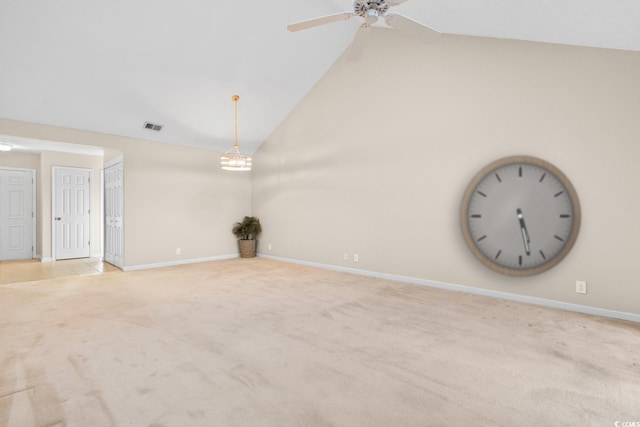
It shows 5 h 28 min
